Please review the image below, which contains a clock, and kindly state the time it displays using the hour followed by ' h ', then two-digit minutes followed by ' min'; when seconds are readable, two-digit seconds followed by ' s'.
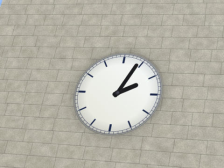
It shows 2 h 04 min
